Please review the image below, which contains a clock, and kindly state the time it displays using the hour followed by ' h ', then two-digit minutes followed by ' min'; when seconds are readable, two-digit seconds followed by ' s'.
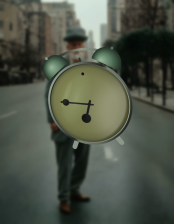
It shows 6 h 47 min
